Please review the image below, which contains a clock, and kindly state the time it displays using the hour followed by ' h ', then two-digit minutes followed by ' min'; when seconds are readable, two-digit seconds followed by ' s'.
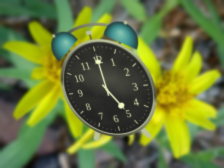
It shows 5 h 00 min
